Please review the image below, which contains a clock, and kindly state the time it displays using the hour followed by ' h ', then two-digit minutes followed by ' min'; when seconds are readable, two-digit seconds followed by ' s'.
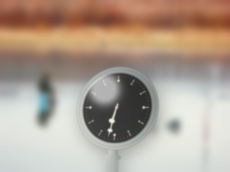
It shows 6 h 32 min
